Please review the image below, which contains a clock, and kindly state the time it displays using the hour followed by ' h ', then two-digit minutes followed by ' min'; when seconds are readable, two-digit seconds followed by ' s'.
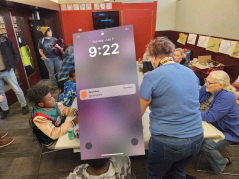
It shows 9 h 22 min
